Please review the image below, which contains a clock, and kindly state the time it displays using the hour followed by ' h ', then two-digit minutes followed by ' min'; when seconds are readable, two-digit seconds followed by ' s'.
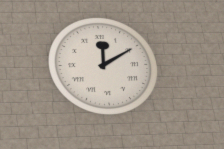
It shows 12 h 10 min
